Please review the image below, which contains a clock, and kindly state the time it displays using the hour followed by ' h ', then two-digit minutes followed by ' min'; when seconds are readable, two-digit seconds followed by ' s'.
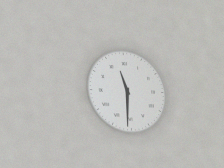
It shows 11 h 31 min
